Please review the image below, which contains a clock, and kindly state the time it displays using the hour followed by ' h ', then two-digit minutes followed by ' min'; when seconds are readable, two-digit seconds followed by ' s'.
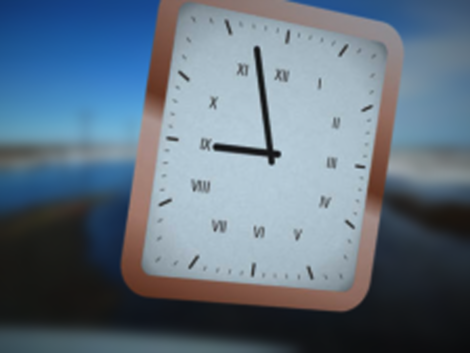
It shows 8 h 57 min
